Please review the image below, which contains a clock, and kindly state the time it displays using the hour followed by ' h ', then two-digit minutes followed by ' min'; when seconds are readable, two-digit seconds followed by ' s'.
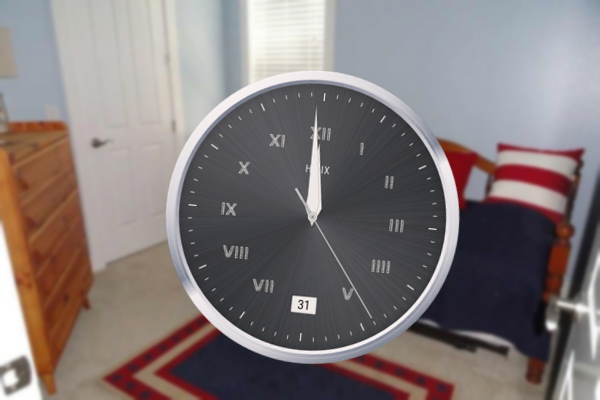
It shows 11 h 59 min 24 s
